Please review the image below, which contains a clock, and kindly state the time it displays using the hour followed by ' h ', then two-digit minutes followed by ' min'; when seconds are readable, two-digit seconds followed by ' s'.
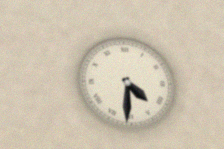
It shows 4 h 31 min
